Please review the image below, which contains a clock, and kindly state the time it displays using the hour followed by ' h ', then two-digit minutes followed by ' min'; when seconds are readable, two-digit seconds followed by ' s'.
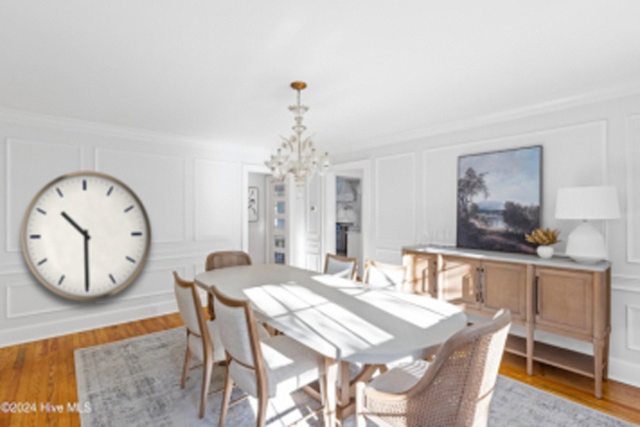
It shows 10 h 30 min
